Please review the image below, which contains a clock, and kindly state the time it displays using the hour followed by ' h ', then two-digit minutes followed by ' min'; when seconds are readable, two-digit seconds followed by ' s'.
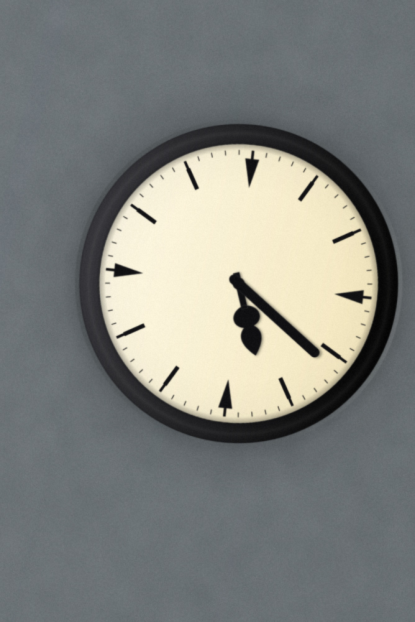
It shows 5 h 21 min
